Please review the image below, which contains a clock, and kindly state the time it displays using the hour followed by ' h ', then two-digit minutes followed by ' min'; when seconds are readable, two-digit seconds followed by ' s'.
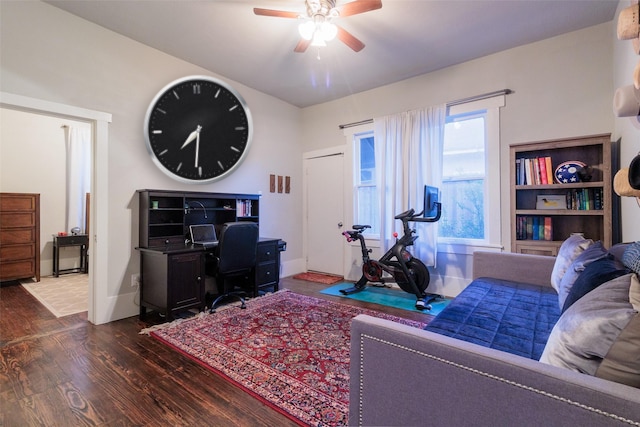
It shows 7 h 31 min
